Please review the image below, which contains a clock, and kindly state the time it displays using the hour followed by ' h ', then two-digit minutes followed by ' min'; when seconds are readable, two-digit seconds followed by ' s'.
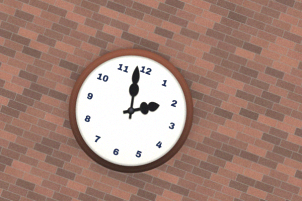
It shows 1 h 58 min
